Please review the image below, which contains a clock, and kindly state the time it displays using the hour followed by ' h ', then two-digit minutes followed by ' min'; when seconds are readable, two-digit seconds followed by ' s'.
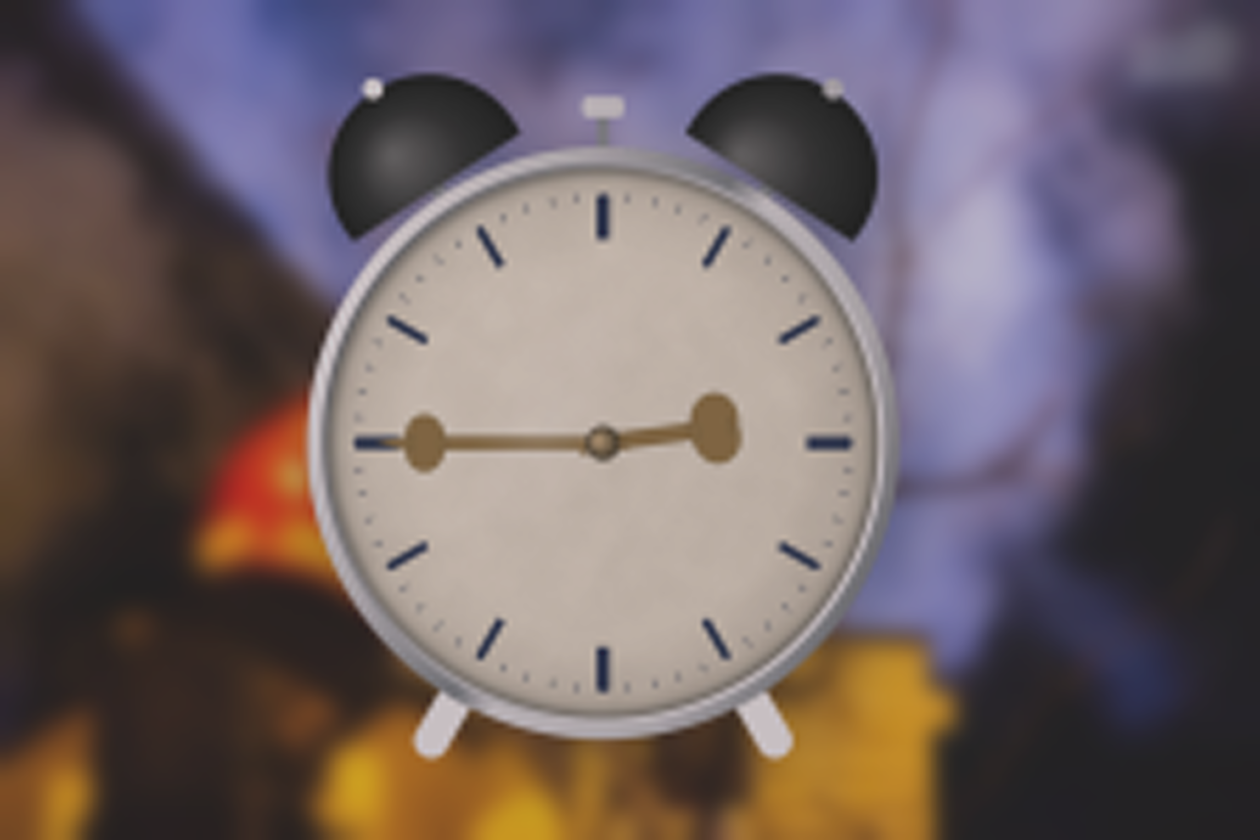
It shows 2 h 45 min
